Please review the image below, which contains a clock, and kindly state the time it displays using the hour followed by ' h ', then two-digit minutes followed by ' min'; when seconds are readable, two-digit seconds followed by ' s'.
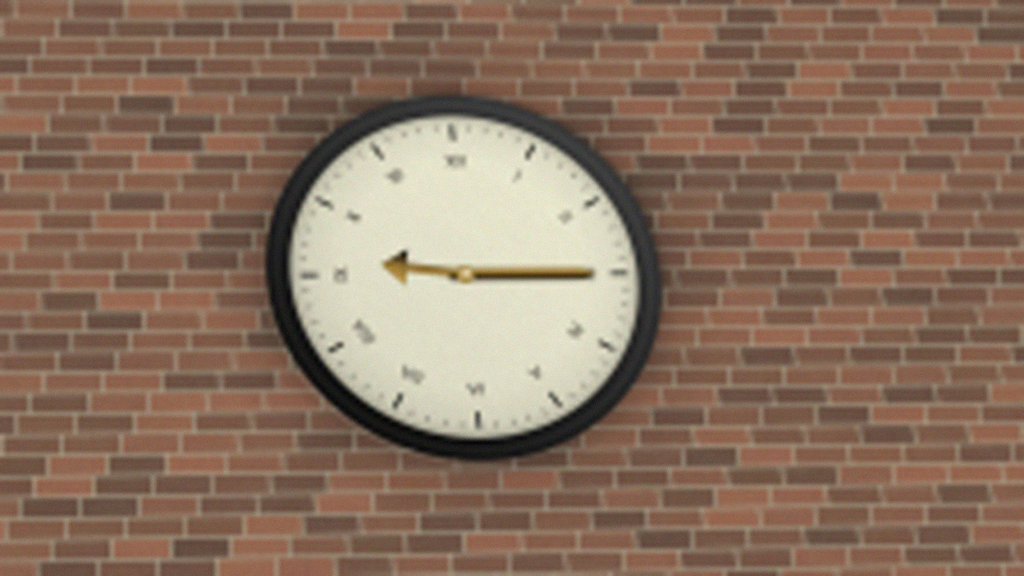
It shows 9 h 15 min
